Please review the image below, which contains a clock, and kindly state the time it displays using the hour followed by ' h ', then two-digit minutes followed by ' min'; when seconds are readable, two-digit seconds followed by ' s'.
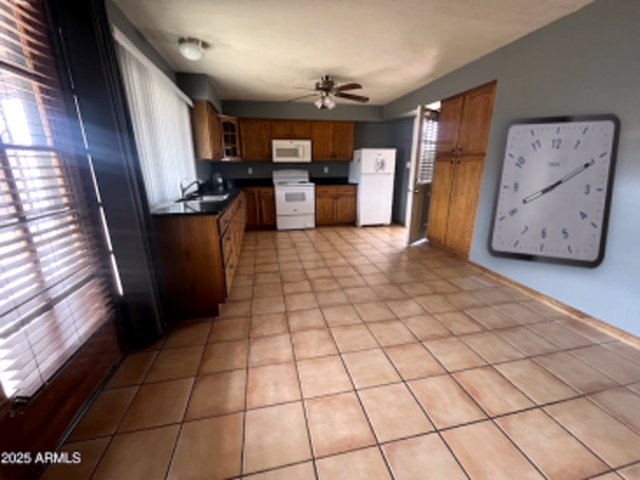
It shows 8 h 10 min
